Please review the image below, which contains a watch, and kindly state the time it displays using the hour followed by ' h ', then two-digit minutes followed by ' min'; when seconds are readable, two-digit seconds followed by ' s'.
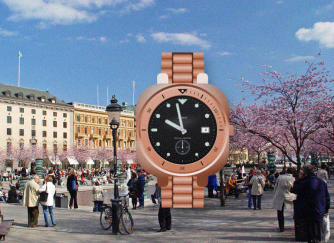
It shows 9 h 58 min
